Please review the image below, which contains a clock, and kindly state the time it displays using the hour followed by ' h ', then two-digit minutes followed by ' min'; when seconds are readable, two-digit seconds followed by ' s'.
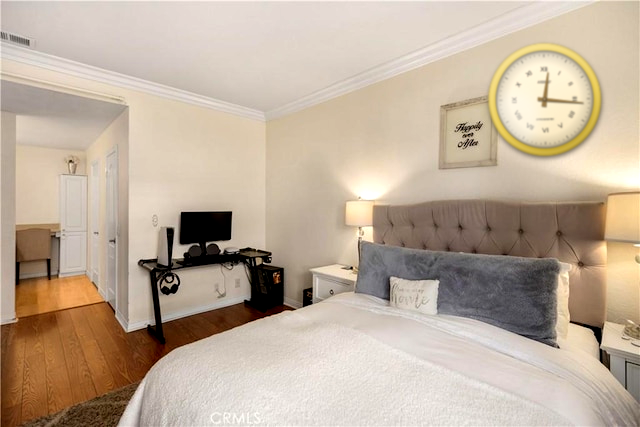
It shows 12 h 16 min
